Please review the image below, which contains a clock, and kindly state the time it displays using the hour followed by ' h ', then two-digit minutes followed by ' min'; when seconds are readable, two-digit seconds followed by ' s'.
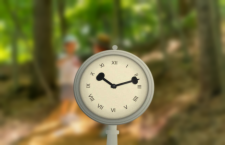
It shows 10 h 12 min
